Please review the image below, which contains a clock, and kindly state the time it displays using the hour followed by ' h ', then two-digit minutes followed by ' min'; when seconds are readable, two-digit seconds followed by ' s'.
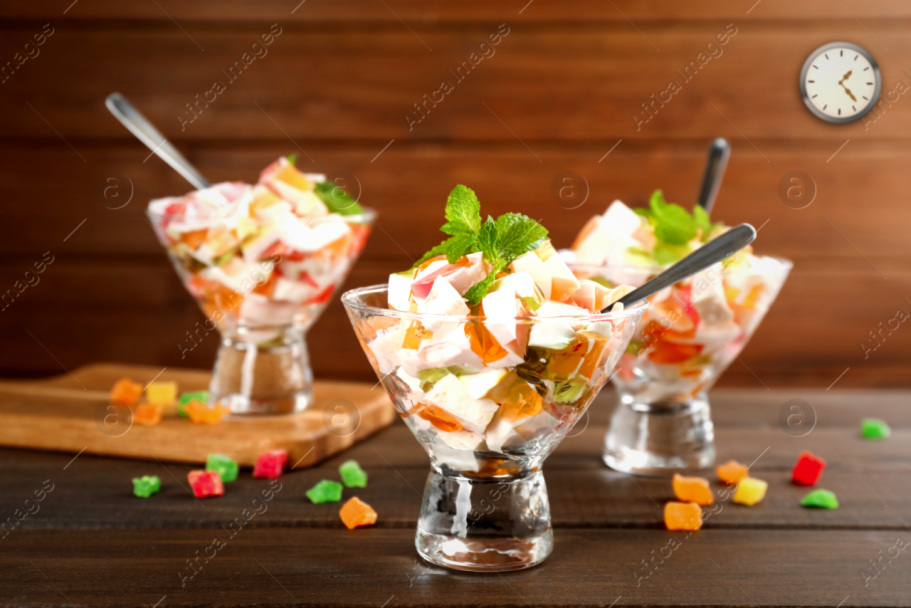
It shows 1 h 23 min
